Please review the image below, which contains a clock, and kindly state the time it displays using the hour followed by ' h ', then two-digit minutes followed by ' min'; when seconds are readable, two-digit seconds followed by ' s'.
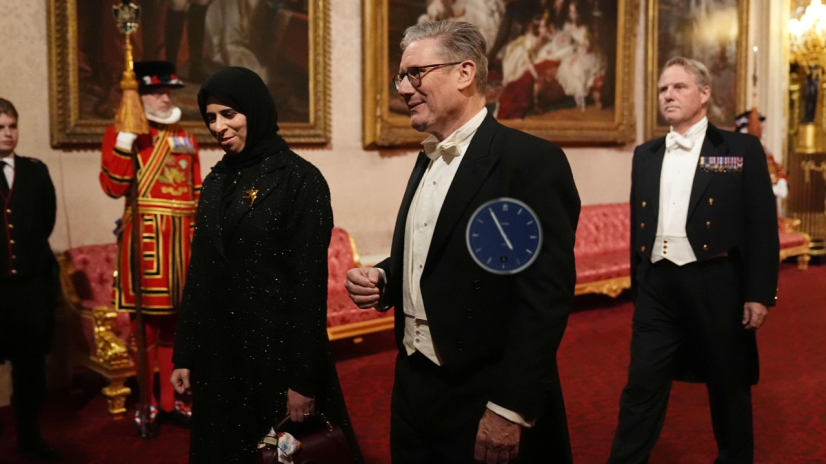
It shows 4 h 55 min
